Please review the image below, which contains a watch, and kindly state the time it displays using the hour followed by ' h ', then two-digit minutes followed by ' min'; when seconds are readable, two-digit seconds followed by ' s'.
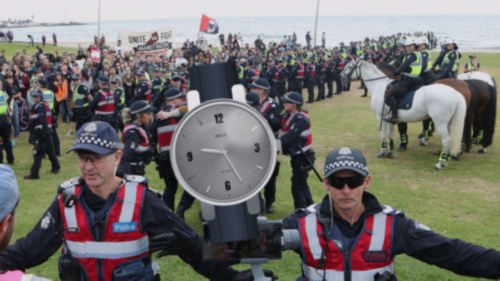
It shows 9 h 26 min
